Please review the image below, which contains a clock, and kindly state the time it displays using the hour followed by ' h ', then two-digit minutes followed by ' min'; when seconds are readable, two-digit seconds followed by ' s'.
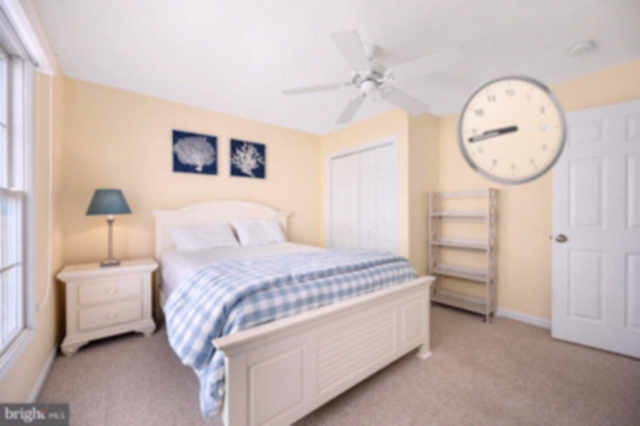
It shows 8 h 43 min
